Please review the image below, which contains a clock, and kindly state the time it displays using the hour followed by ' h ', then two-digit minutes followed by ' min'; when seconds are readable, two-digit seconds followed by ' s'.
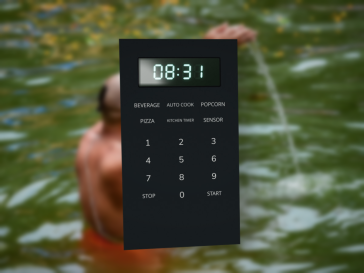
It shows 8 h 31 min
